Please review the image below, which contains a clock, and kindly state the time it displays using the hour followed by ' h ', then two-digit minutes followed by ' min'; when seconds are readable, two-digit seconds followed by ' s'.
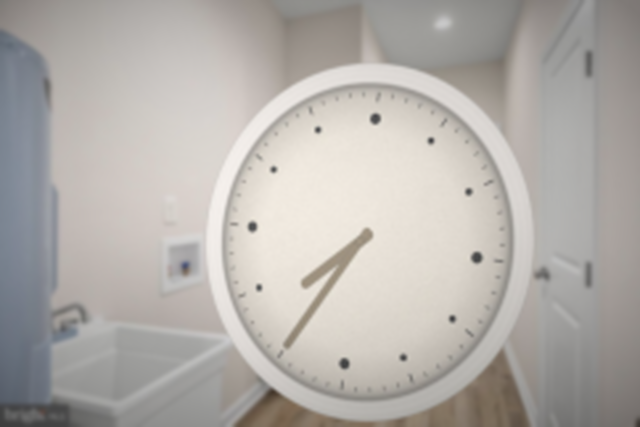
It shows 7 h 35 min
